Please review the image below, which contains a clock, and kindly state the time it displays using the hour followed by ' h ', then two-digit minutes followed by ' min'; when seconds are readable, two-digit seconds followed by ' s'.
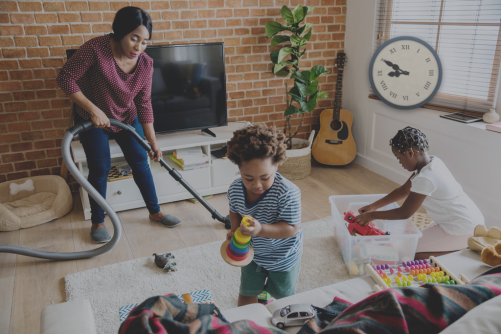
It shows 8 h 50 min
